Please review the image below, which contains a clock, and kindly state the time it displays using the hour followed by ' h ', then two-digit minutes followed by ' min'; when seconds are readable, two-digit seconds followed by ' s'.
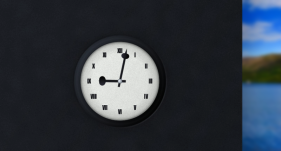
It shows 9 h 02 min
